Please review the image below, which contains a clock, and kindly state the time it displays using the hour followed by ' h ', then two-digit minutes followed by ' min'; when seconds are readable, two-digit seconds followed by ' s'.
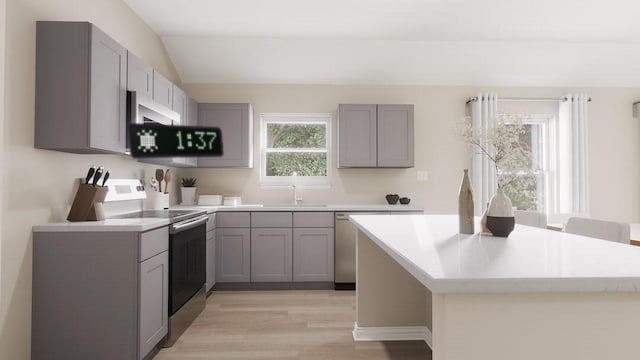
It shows 1 h 37 min
